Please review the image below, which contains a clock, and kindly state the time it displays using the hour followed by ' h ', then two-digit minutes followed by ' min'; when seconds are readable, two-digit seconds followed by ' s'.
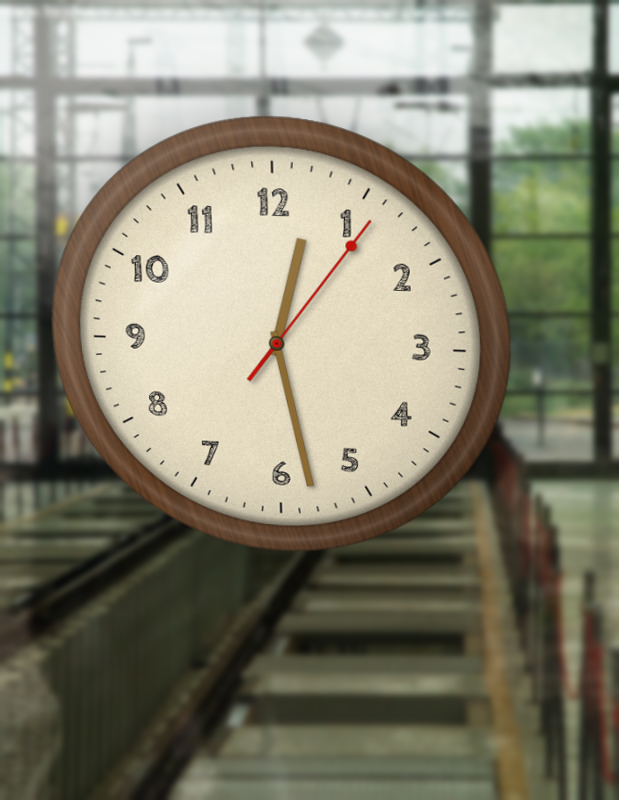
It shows 12 h 28 min 06 s
